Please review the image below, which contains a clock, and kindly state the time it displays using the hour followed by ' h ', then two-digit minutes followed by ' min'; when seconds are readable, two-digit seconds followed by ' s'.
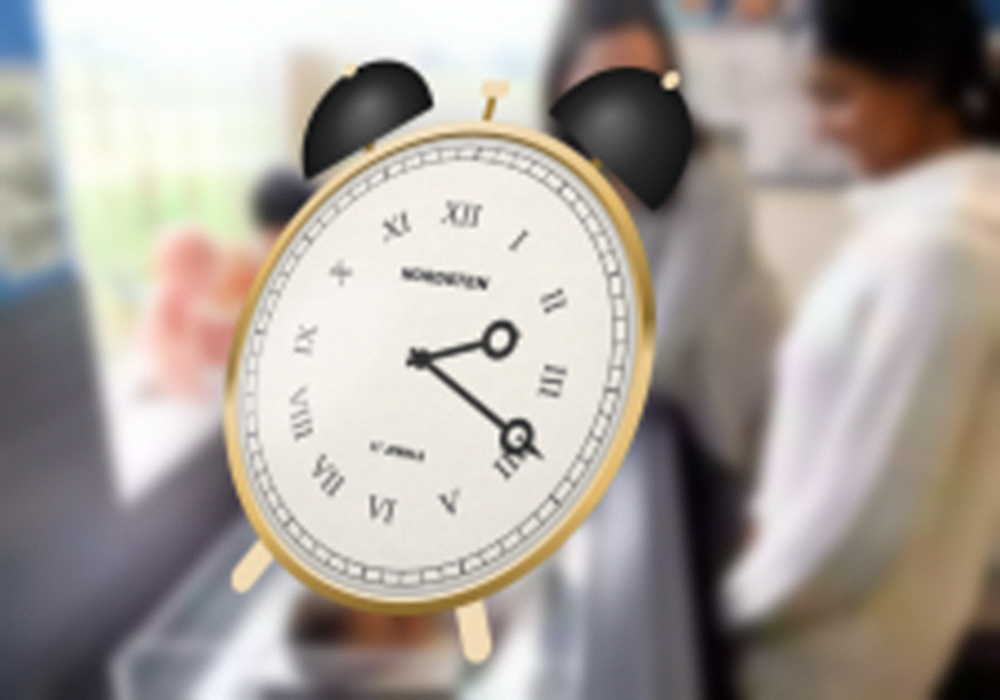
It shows 2 h 19 min
